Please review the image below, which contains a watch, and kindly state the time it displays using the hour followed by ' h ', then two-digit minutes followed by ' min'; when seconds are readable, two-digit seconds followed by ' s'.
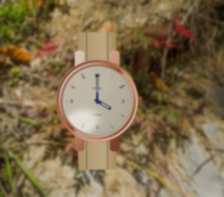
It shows 4 h 00 min
